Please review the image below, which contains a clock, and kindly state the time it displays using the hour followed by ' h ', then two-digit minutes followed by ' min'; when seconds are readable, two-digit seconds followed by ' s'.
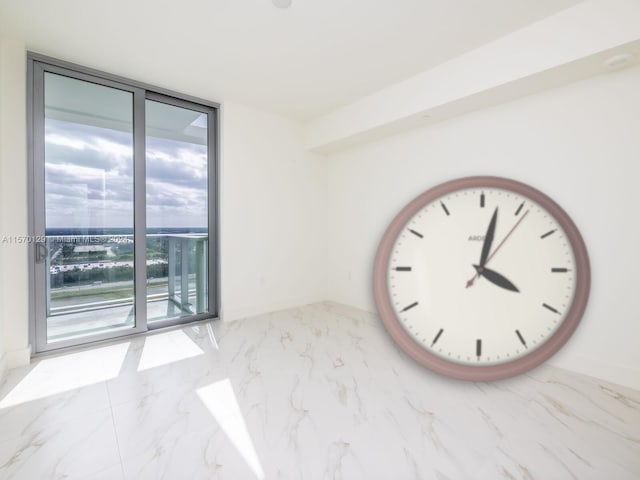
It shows 4 h 02 min 06 s
